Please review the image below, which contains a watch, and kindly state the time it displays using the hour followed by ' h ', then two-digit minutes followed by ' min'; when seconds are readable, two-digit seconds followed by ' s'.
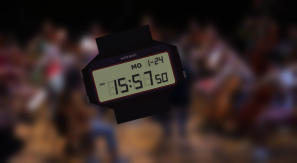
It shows 15 h 57 min 50 s
